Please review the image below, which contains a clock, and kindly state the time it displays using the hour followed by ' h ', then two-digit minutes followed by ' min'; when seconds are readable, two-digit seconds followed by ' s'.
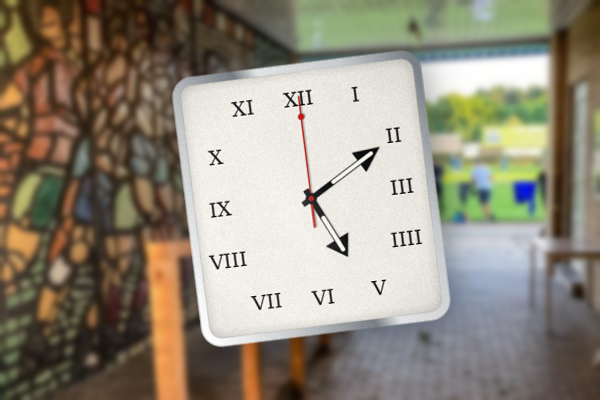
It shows 5 h 10 min 00 s
